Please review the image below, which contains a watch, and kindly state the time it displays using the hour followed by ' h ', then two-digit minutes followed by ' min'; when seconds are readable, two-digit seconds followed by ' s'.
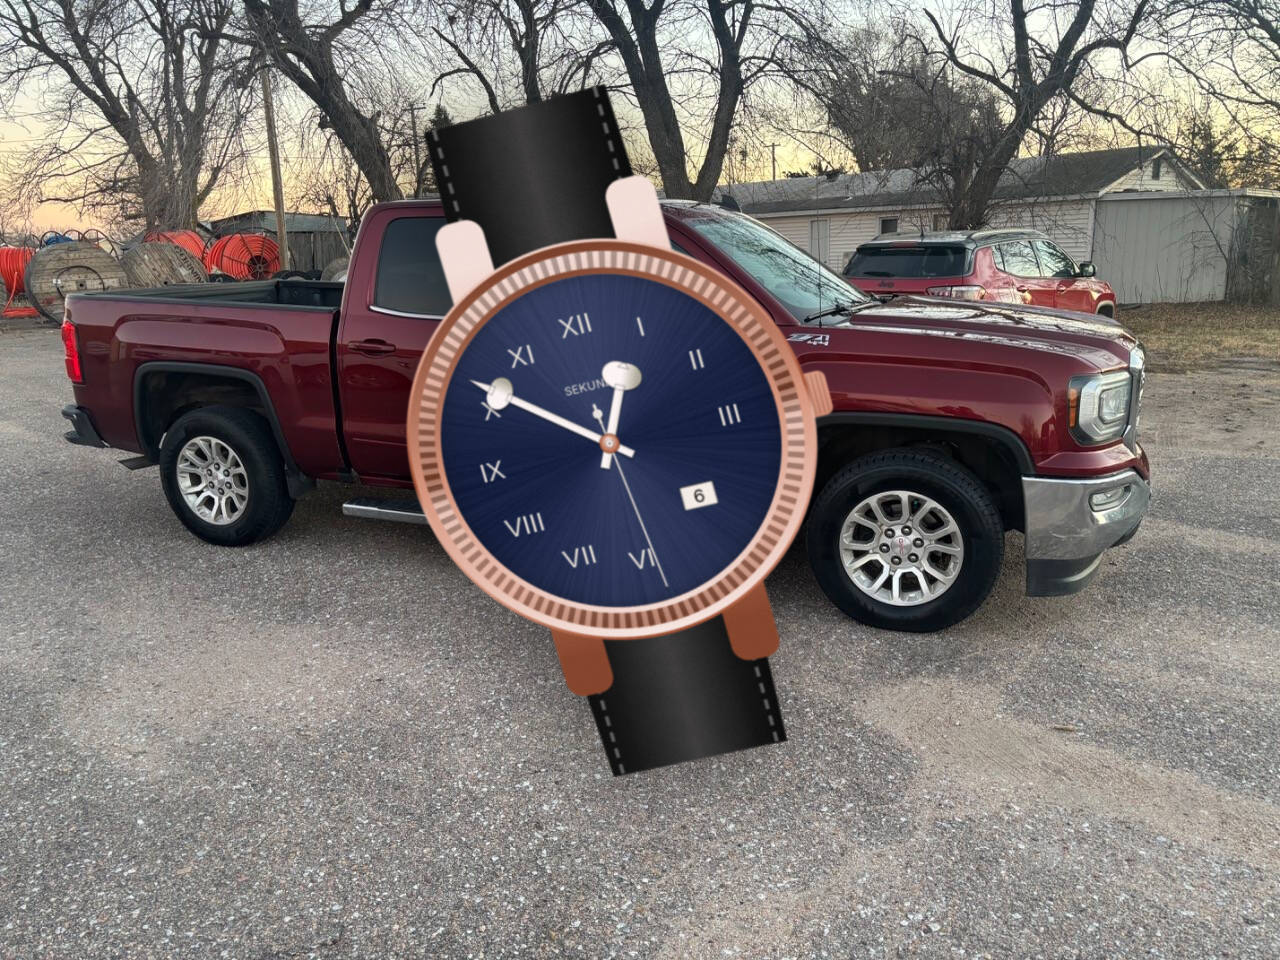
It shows 12 h 51 min 29 s
